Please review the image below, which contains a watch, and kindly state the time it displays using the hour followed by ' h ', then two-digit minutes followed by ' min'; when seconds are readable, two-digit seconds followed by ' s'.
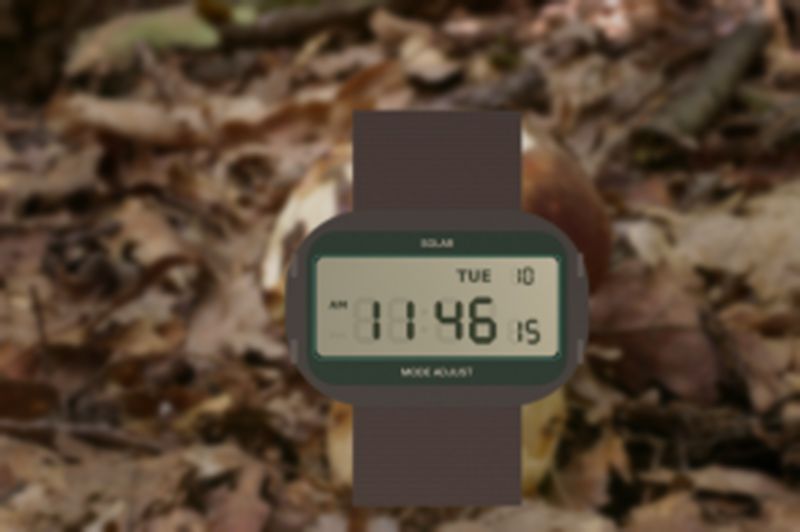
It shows 11 h 46 min 15 s
